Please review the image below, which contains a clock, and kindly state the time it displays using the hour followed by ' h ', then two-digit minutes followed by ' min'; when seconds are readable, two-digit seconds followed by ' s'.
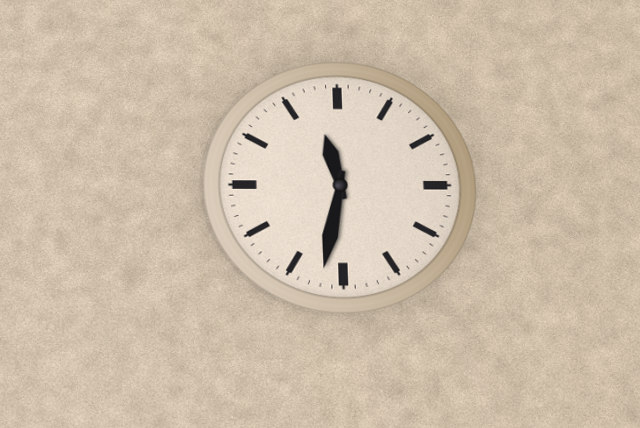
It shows 11 h 32 min
